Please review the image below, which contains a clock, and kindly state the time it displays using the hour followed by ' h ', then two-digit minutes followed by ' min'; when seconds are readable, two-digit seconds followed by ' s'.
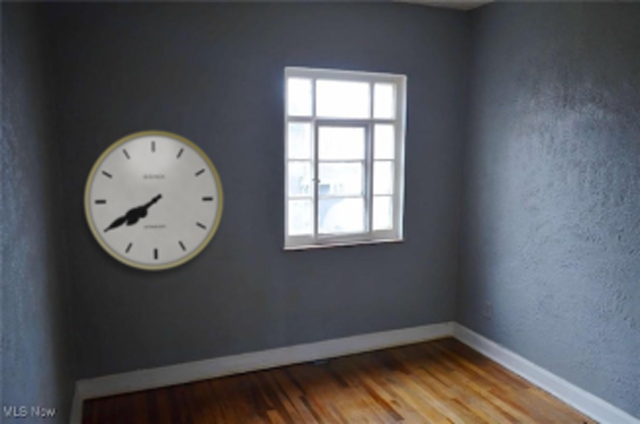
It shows 7 h 40 min
